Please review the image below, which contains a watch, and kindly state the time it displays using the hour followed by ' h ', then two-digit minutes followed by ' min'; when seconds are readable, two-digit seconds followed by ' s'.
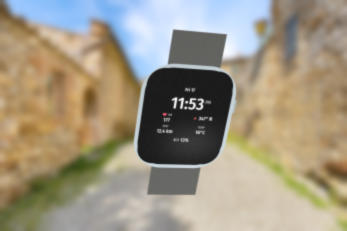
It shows 11 h 53 min
